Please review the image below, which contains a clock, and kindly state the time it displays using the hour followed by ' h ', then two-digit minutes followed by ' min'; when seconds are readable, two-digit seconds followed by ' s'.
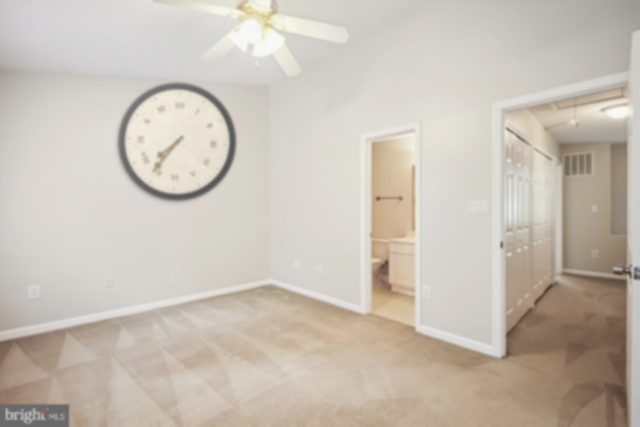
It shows 7 h 36 min
